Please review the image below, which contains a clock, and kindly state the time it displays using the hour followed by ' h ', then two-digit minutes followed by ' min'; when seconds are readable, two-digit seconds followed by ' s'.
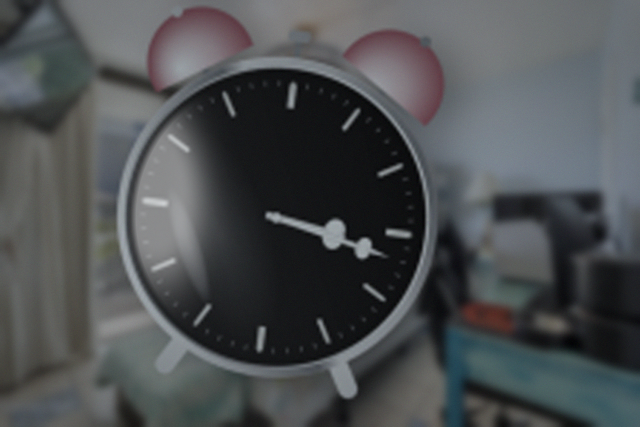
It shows 3 h 17 min
